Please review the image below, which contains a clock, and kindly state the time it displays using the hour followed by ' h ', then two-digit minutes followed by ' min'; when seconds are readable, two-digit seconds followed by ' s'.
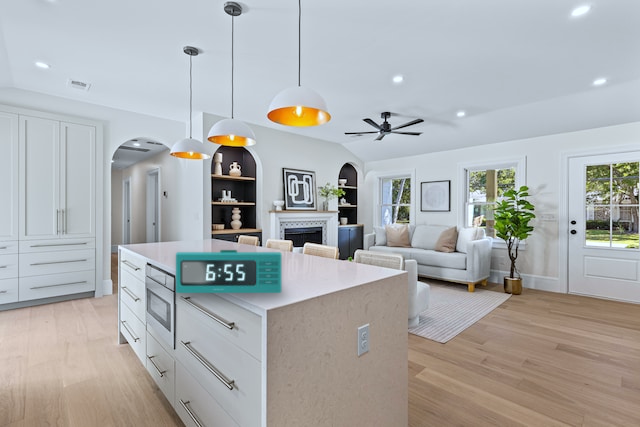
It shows 6 h 55 min
